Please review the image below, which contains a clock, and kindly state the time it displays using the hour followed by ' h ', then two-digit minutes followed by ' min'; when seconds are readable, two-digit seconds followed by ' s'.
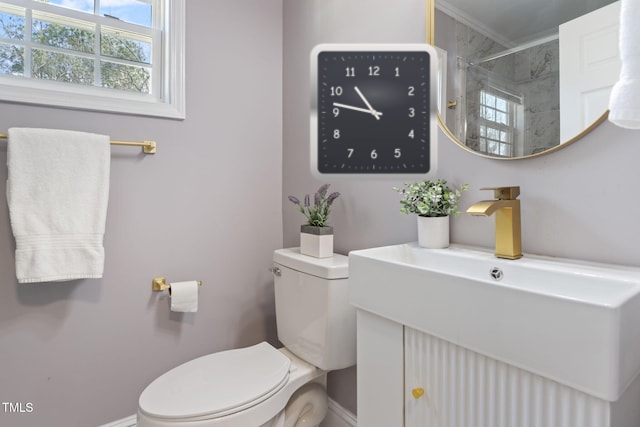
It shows 10 h 47 min
